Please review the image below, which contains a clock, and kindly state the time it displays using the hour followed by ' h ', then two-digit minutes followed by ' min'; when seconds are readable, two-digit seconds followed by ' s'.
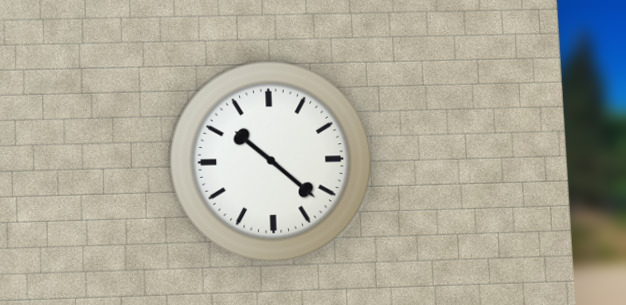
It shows 10 h 22 min
